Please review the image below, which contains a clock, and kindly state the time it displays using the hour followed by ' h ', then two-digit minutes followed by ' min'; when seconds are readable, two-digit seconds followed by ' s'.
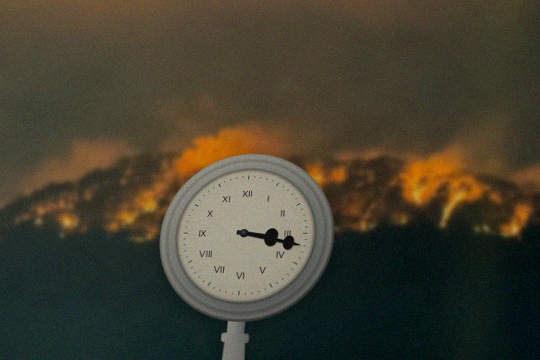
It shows 3 h 17 min
